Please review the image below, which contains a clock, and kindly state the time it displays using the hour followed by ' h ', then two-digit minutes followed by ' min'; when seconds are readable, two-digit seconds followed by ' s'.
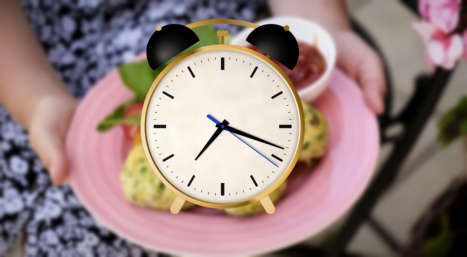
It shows 7 h 18 min 21 s
